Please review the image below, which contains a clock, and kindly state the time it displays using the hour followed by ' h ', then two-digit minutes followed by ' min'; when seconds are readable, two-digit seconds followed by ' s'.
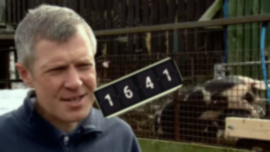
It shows 16 h 41 min
